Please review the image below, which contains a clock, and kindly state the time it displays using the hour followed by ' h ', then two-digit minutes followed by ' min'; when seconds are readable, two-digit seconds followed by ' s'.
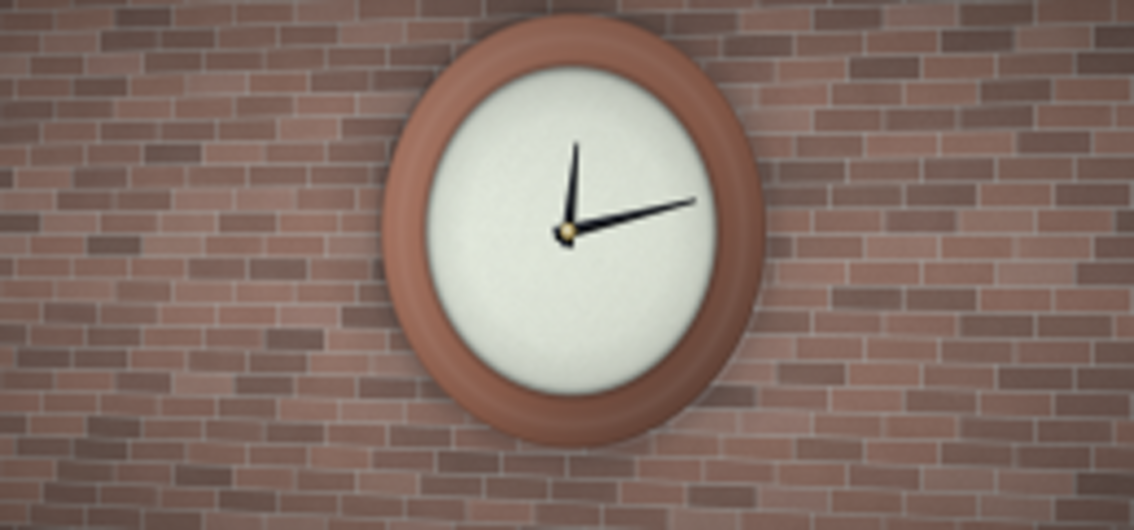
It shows 12 h 13 min
